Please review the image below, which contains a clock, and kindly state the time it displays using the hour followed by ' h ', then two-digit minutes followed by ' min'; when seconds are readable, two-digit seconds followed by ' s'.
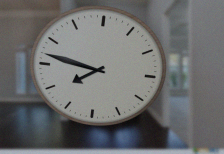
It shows 7 h 47 min
